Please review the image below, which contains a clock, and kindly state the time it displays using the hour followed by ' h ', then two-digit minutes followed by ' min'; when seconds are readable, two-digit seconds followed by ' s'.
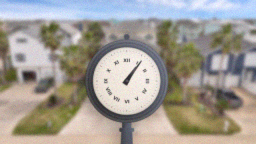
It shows 1 h 06 min
